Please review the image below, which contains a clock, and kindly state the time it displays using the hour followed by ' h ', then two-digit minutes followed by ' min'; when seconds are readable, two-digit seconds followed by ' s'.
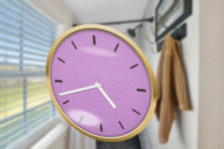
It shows 4 h 42 min
